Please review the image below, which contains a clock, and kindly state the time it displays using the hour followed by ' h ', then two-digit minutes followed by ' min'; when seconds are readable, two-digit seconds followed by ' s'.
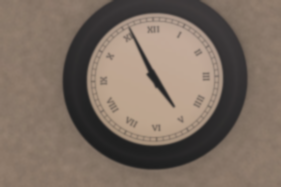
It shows 4 h 56 min
